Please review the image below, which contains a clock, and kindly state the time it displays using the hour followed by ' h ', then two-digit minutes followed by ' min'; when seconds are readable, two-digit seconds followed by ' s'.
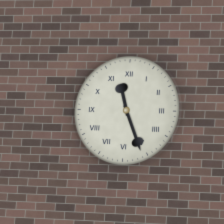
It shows 11 h 26 min
